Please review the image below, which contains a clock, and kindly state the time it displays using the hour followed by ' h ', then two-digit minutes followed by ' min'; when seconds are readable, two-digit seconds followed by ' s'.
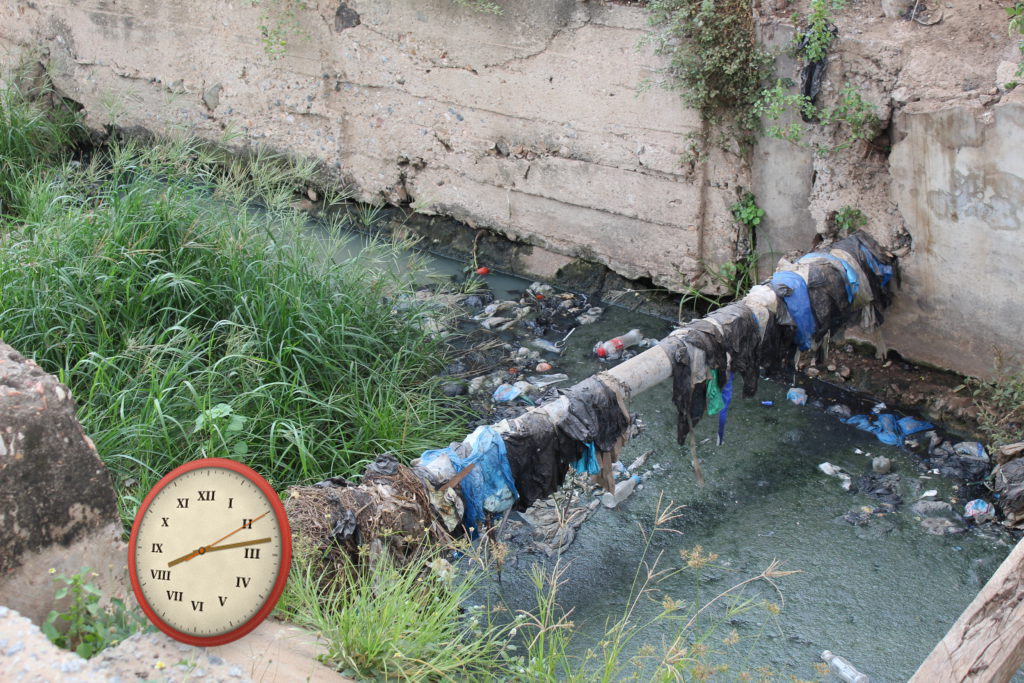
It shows 8 h 13 min 10 s
